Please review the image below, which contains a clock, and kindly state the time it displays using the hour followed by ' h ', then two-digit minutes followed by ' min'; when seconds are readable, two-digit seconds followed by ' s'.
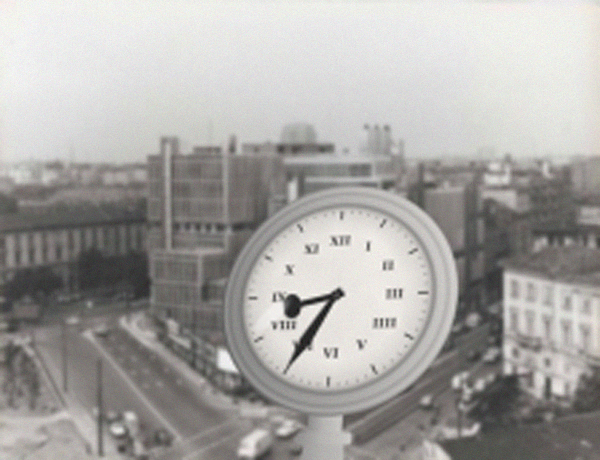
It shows 8 h 35 min
